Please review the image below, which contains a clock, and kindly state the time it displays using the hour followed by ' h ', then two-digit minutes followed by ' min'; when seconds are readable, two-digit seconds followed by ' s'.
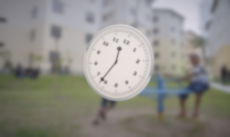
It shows 11 h 32 min
